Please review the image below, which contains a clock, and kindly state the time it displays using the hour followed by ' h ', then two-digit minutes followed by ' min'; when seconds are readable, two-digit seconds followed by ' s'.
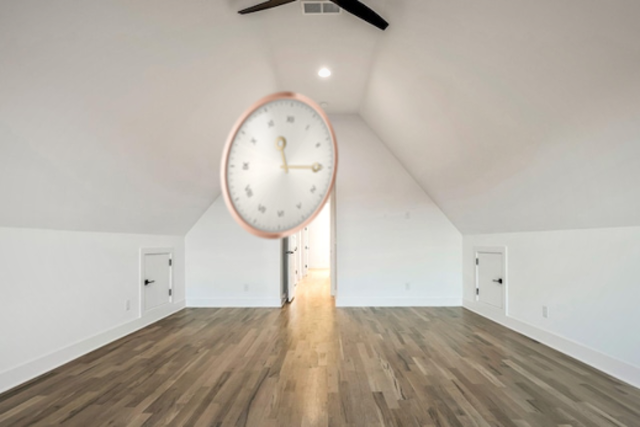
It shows 11 h 15 min
